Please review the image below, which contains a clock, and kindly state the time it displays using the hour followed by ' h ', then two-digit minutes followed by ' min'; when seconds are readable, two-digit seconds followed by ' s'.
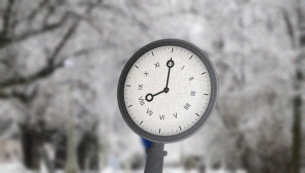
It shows 8 h 00 min
